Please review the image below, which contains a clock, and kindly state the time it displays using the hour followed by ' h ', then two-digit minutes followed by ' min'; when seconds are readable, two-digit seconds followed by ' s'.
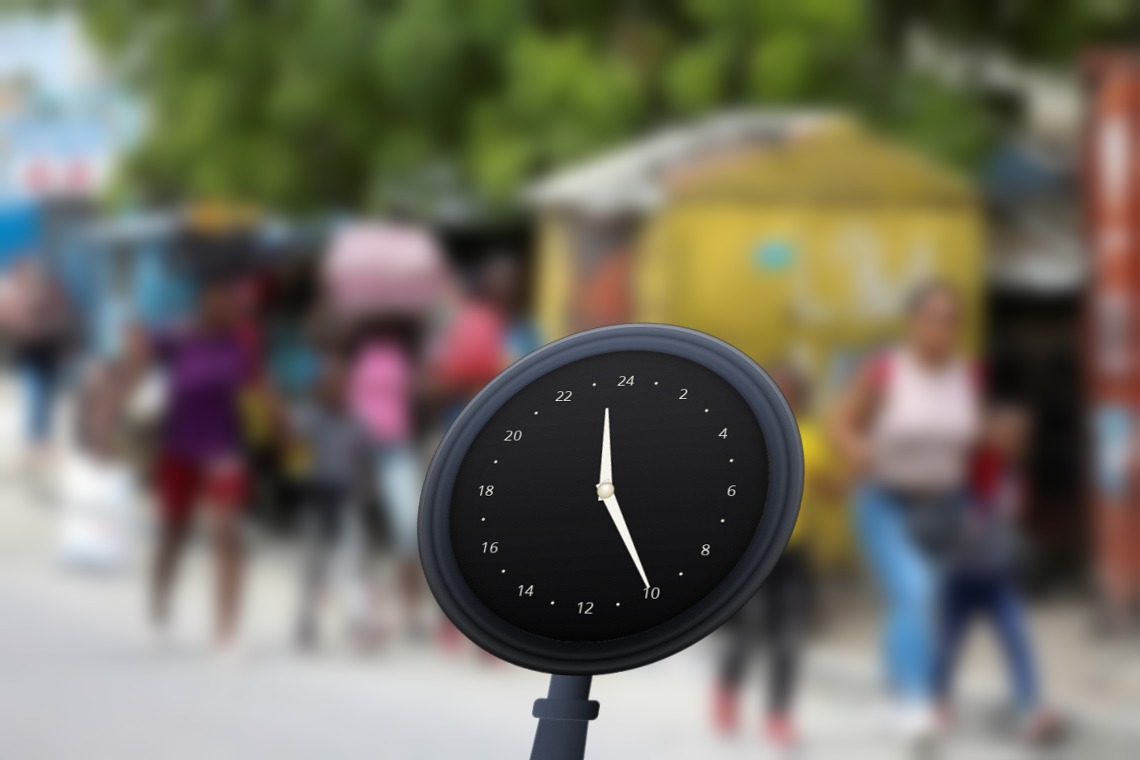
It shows 23 h 25 min
